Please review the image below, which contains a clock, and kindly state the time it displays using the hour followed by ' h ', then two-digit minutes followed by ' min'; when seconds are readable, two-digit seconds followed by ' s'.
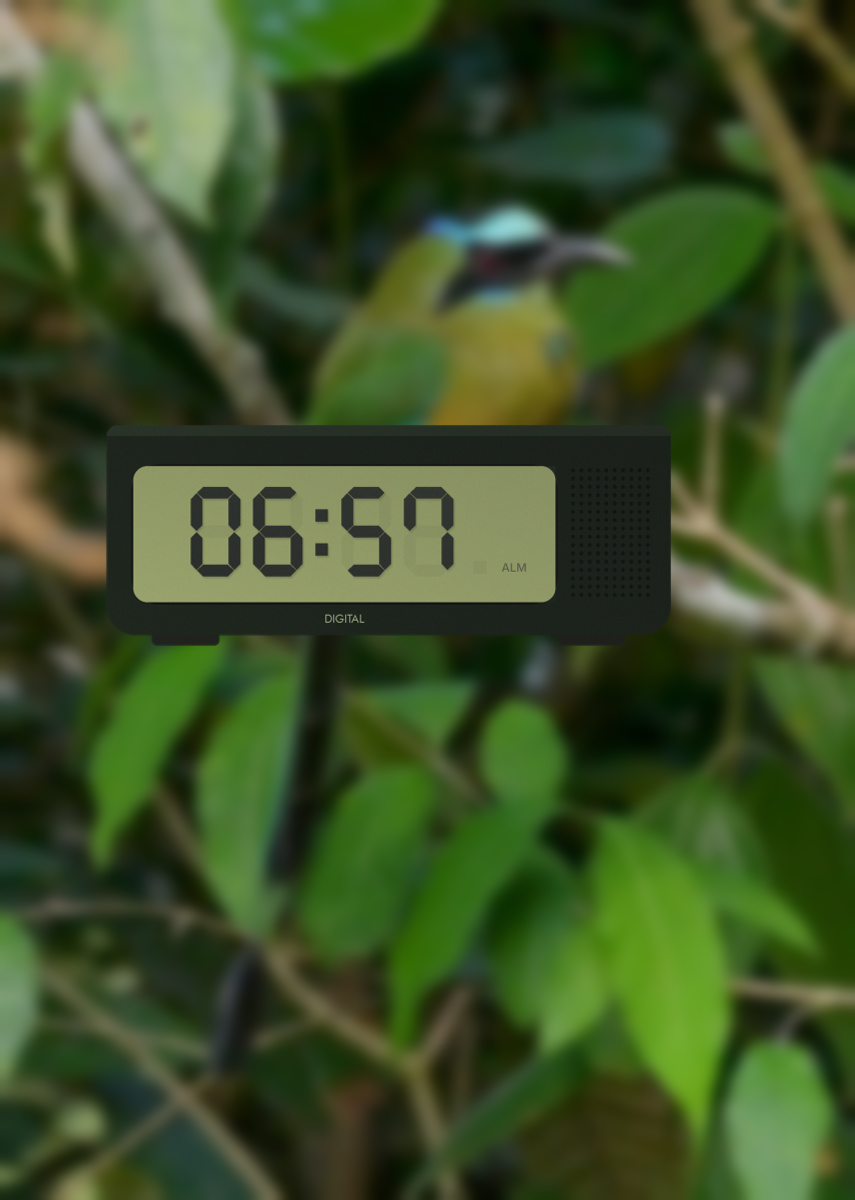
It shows 6 h 57 min
